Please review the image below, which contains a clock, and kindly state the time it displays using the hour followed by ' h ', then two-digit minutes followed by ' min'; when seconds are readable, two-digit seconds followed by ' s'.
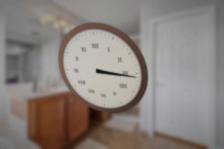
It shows 3 h 16 min
